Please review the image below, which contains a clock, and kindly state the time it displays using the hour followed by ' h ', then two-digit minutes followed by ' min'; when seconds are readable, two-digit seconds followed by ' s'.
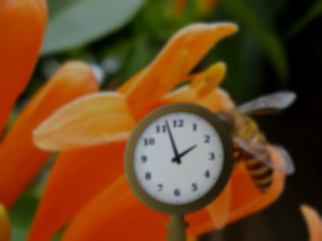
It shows 1 h 57 min
